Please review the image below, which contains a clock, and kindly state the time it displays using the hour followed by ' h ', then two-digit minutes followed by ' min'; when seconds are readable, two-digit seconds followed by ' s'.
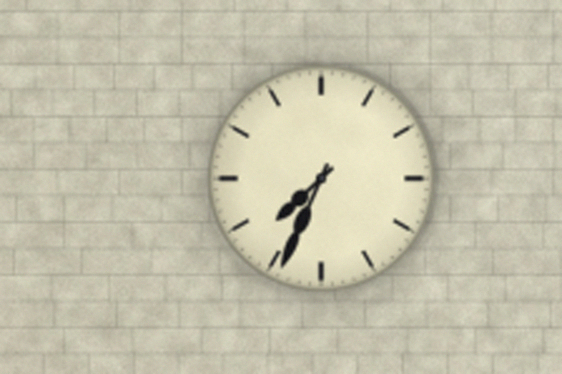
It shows 7 h 34 min
